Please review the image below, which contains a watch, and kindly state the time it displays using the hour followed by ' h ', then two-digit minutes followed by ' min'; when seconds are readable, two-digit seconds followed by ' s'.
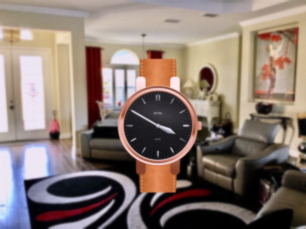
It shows 3 h 50 min
